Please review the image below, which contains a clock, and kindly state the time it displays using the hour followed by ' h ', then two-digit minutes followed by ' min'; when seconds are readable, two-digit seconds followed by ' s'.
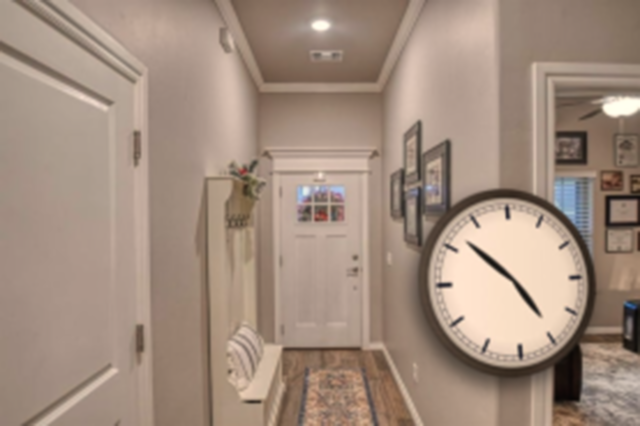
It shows 4 h 52 min
